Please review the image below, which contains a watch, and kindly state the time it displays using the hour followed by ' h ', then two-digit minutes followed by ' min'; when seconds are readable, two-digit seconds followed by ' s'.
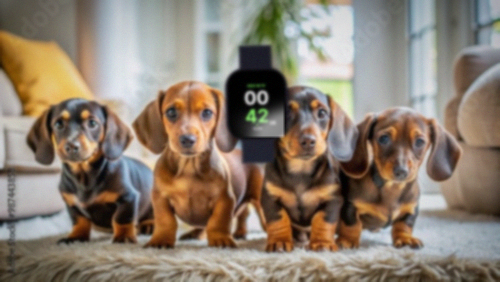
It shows 0 h 42 min
